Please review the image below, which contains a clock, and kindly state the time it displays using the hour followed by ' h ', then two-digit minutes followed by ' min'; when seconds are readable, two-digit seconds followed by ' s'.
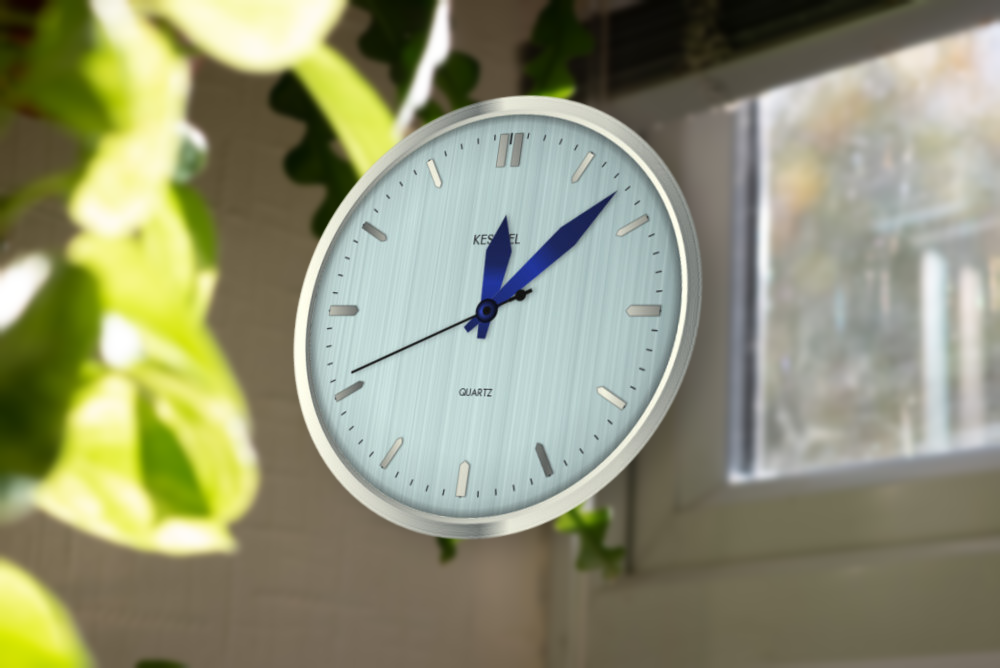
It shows 12 h 07 min 41 s
